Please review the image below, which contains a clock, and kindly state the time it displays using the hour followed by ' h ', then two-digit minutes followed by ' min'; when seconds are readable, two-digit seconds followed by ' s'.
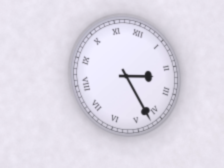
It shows 2 h 22 min
